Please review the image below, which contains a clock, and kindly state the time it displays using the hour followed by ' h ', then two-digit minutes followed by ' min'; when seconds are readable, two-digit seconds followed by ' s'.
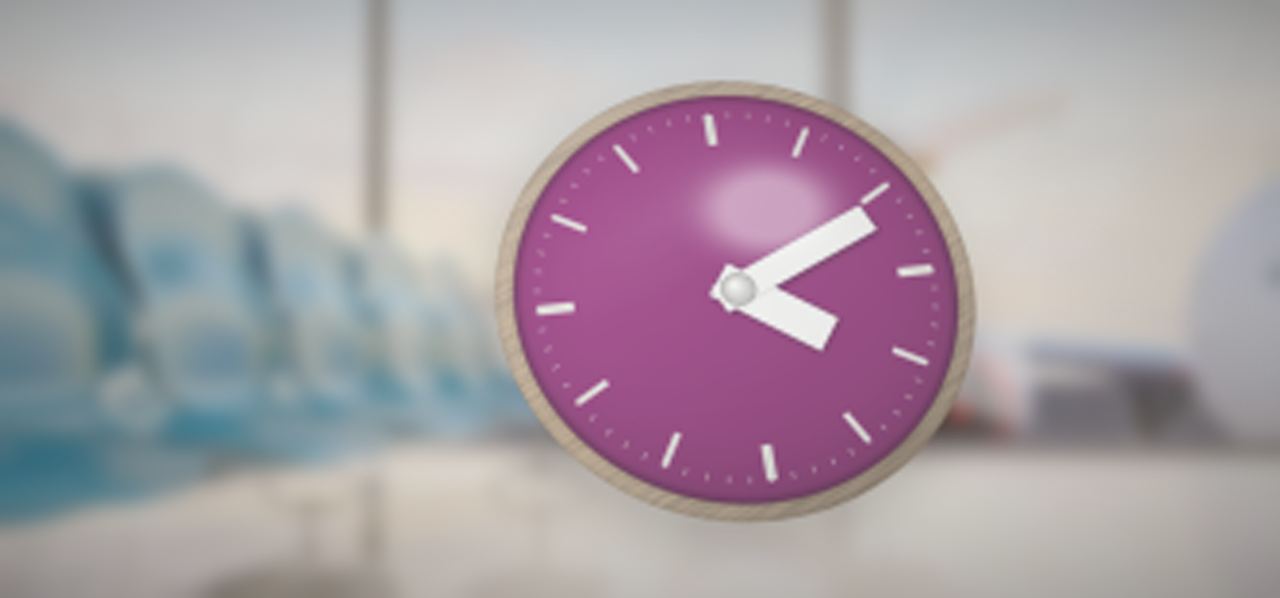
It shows 4 h 11 min
